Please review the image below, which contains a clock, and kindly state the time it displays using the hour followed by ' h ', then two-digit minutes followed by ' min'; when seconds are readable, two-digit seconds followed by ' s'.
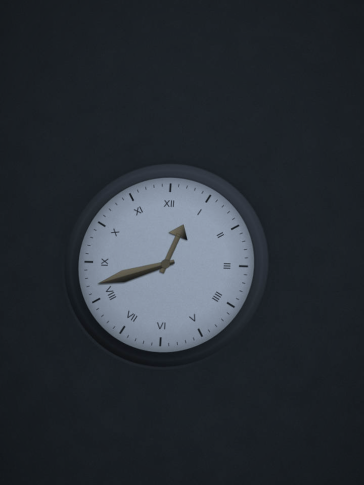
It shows 12 h 42 min
